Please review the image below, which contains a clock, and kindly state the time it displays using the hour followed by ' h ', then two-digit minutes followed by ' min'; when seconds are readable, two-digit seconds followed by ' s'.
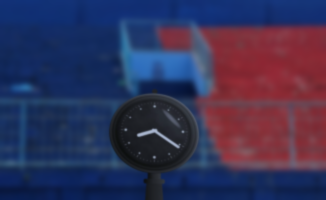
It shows 8 h 21 min
